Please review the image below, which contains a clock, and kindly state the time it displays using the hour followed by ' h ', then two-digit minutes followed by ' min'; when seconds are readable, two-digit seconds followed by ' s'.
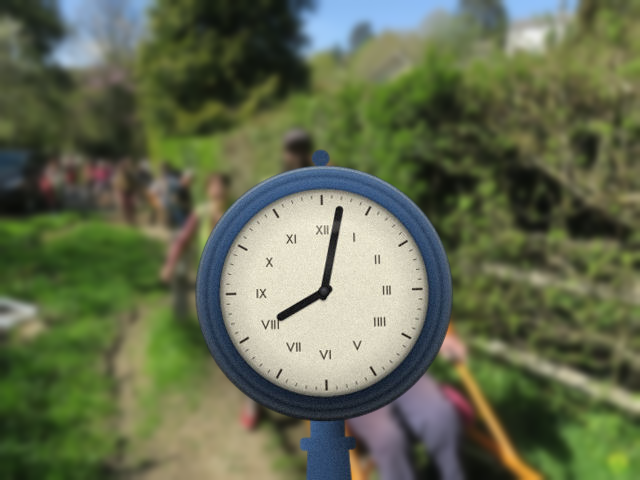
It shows 8 h 02 min
